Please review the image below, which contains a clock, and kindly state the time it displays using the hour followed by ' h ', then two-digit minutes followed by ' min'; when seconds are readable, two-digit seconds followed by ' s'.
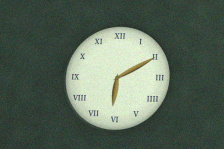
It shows 6 h 10 min
